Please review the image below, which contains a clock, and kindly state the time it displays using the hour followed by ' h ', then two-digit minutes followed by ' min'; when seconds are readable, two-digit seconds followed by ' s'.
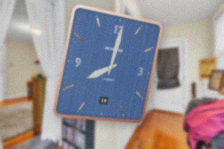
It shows 8 h 01 min
